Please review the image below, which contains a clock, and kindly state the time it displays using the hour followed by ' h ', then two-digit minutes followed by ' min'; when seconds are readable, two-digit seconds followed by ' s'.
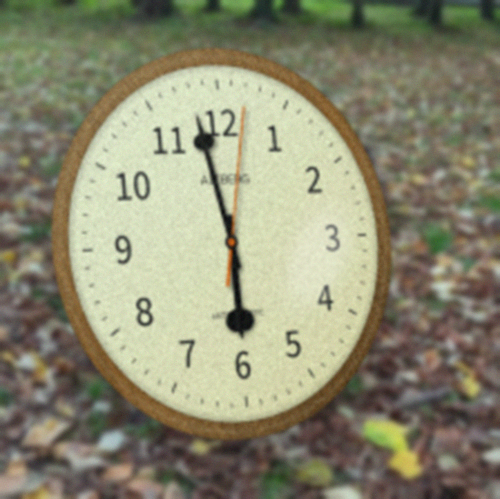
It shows 5 h 58 min 02 s
